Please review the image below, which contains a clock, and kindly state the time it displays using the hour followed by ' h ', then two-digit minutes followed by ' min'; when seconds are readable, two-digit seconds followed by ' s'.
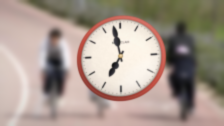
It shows 6 h 58 min
